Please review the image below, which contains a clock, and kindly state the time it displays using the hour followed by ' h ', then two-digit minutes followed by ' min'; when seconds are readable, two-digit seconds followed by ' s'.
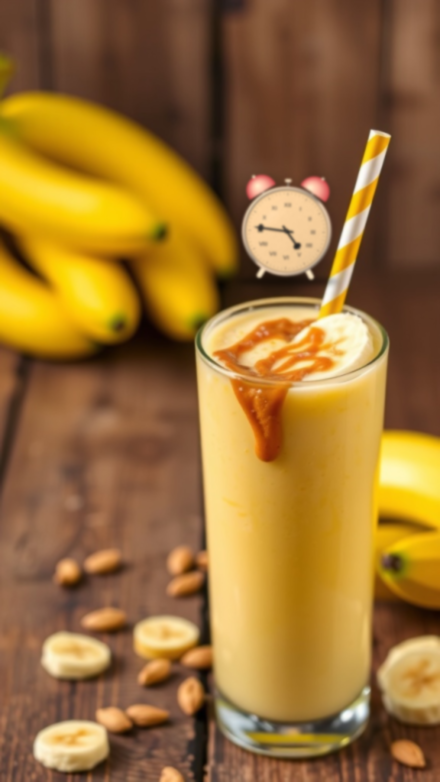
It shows 4 h 46 min
